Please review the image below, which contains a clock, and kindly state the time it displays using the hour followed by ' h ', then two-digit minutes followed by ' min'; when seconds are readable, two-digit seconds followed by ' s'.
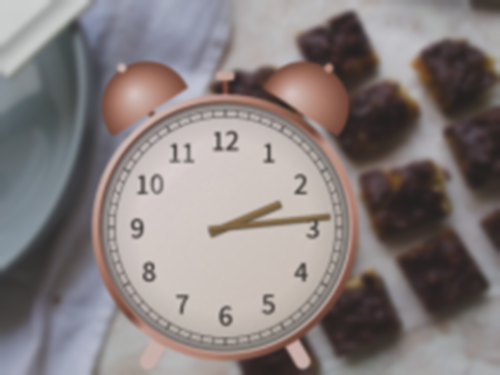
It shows 2 h 14 min
